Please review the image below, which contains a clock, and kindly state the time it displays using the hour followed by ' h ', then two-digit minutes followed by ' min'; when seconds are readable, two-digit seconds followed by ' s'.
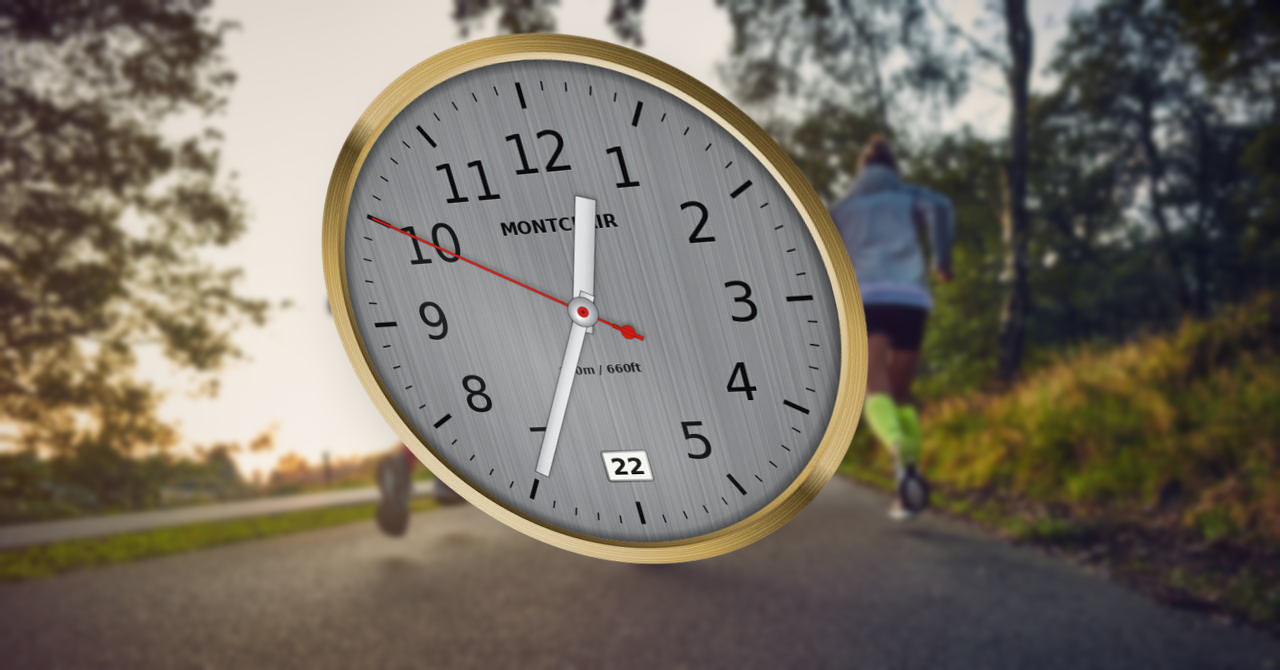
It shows 12 h 34 min 50 s
